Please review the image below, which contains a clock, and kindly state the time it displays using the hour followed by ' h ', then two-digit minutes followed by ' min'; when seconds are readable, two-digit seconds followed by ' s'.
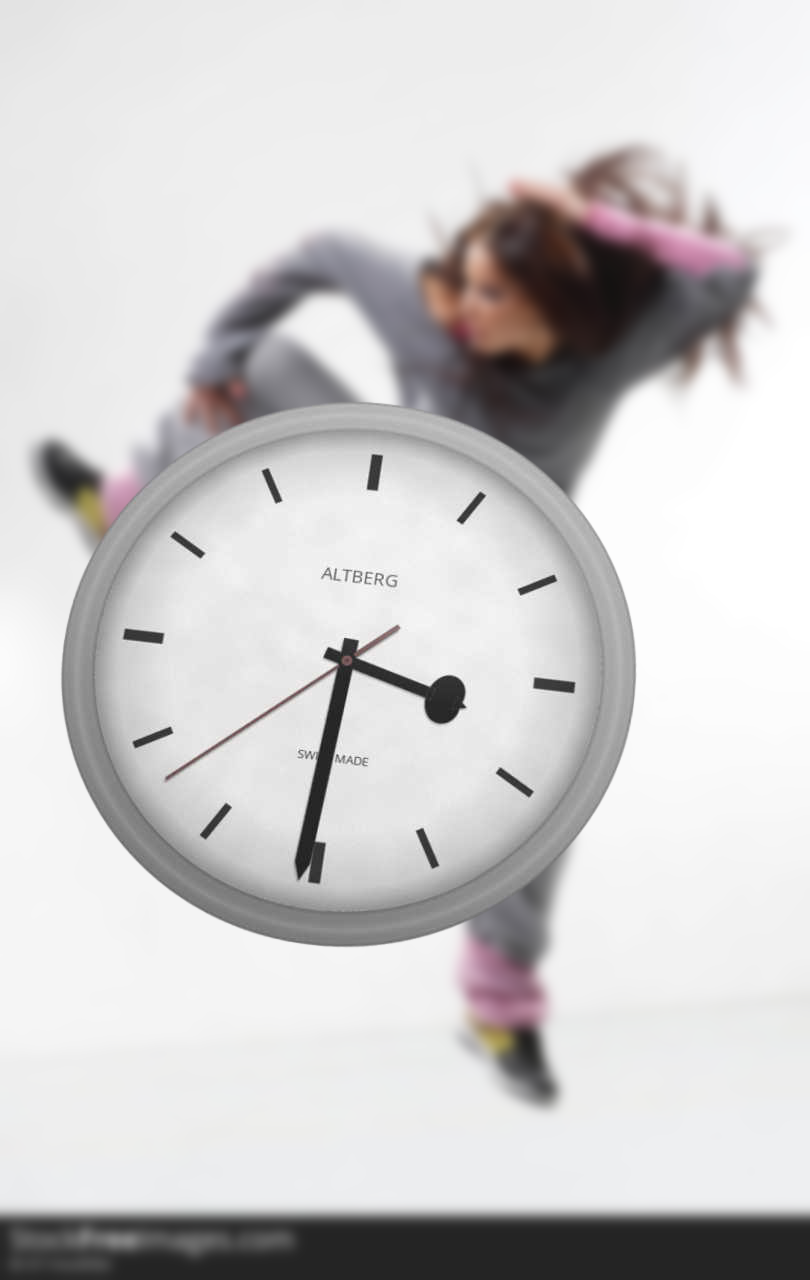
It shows 3 h 30 min 38 s
